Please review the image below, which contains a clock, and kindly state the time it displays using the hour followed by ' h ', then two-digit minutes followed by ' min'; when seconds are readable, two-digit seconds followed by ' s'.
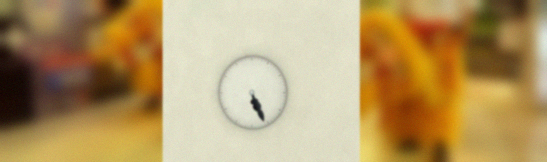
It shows 5 h 26 min
